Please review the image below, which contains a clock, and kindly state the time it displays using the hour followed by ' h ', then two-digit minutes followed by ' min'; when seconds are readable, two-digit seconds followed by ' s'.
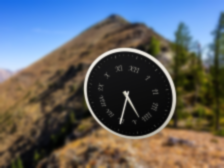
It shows 4 h 30 min
